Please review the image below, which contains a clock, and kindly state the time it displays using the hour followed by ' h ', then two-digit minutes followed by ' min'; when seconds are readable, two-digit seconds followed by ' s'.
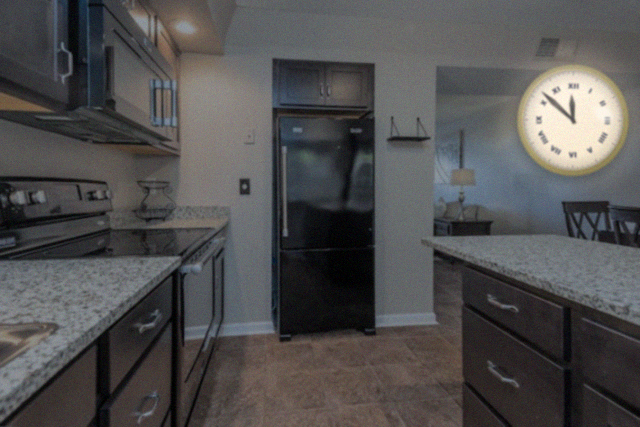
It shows 11 h 52 min
